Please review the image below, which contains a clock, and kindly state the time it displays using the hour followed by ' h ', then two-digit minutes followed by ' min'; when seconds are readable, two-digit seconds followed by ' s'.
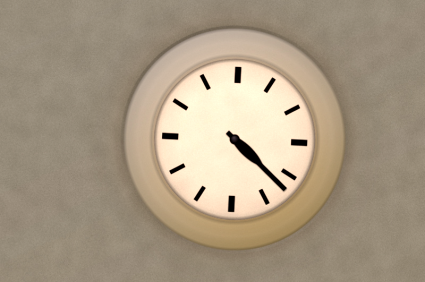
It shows 4 h 22 min
